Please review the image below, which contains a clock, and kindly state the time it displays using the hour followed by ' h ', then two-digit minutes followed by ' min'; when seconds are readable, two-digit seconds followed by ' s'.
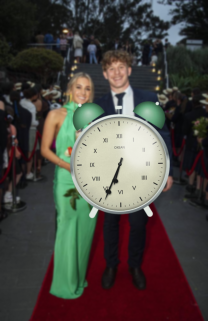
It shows 6 h 34 min
